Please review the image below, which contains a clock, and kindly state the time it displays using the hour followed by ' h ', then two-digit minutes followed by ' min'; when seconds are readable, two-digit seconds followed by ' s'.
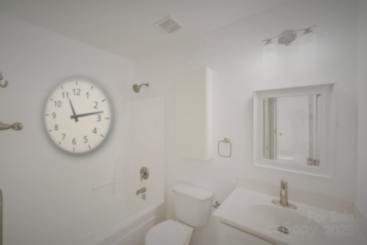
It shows 11 h 13 min
